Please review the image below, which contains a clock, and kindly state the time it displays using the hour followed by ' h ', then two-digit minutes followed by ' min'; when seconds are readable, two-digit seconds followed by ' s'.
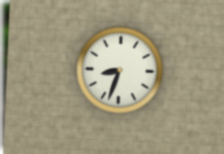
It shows 8 h 33 min
